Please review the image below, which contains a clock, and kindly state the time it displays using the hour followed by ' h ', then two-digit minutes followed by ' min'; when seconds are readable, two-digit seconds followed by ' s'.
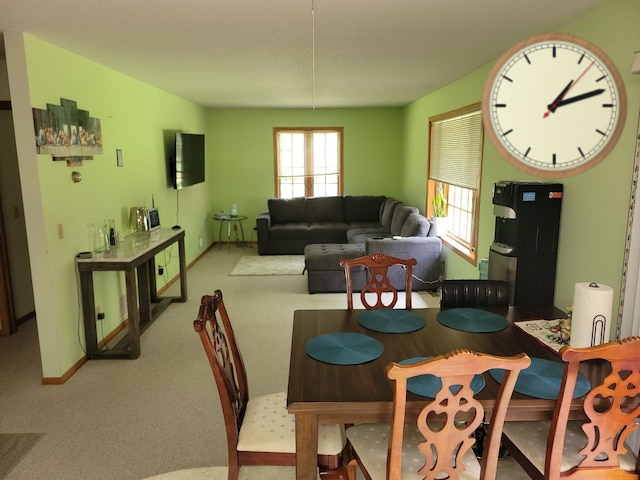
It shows 1 h 12 min 07 s
